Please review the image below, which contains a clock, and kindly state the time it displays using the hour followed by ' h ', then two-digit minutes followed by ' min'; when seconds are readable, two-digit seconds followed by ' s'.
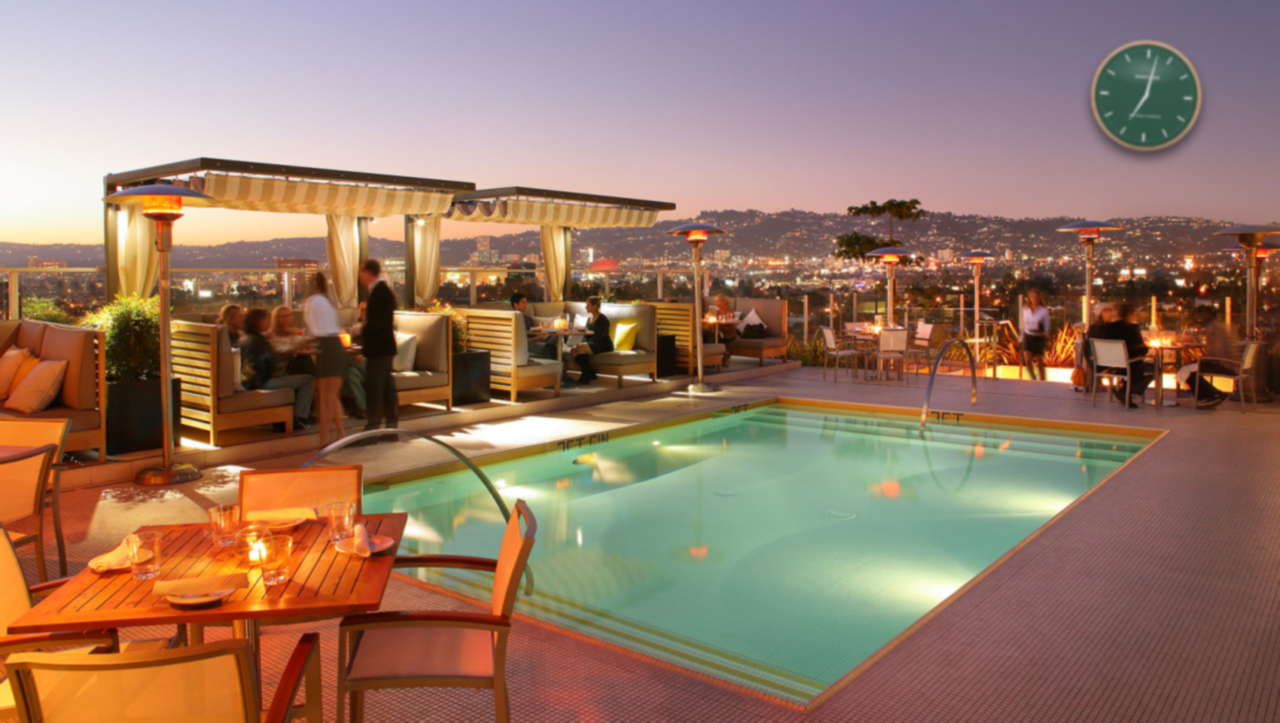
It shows 7 h 02 min
